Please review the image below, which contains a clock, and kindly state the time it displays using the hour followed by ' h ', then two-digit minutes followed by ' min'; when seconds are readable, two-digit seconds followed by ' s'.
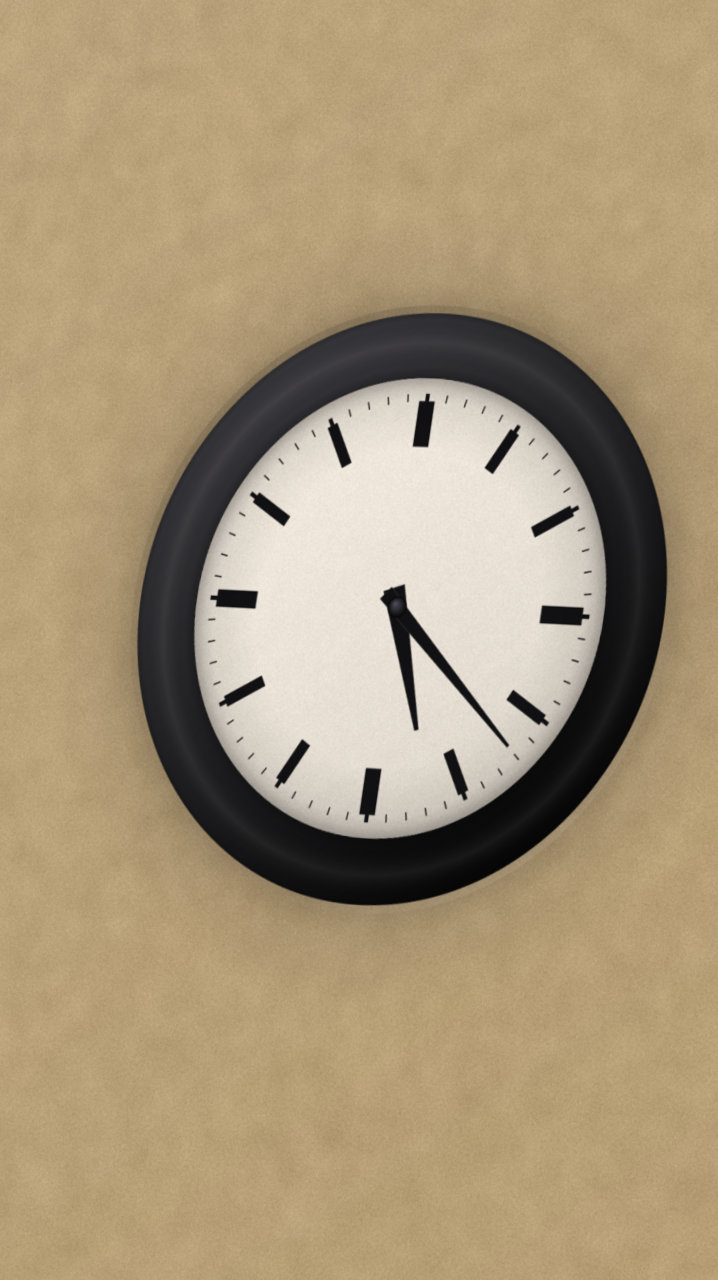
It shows 5 h 22 min
